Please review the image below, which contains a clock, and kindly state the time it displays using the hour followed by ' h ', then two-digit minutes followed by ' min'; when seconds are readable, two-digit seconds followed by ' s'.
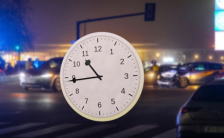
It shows 10 h 44 min
